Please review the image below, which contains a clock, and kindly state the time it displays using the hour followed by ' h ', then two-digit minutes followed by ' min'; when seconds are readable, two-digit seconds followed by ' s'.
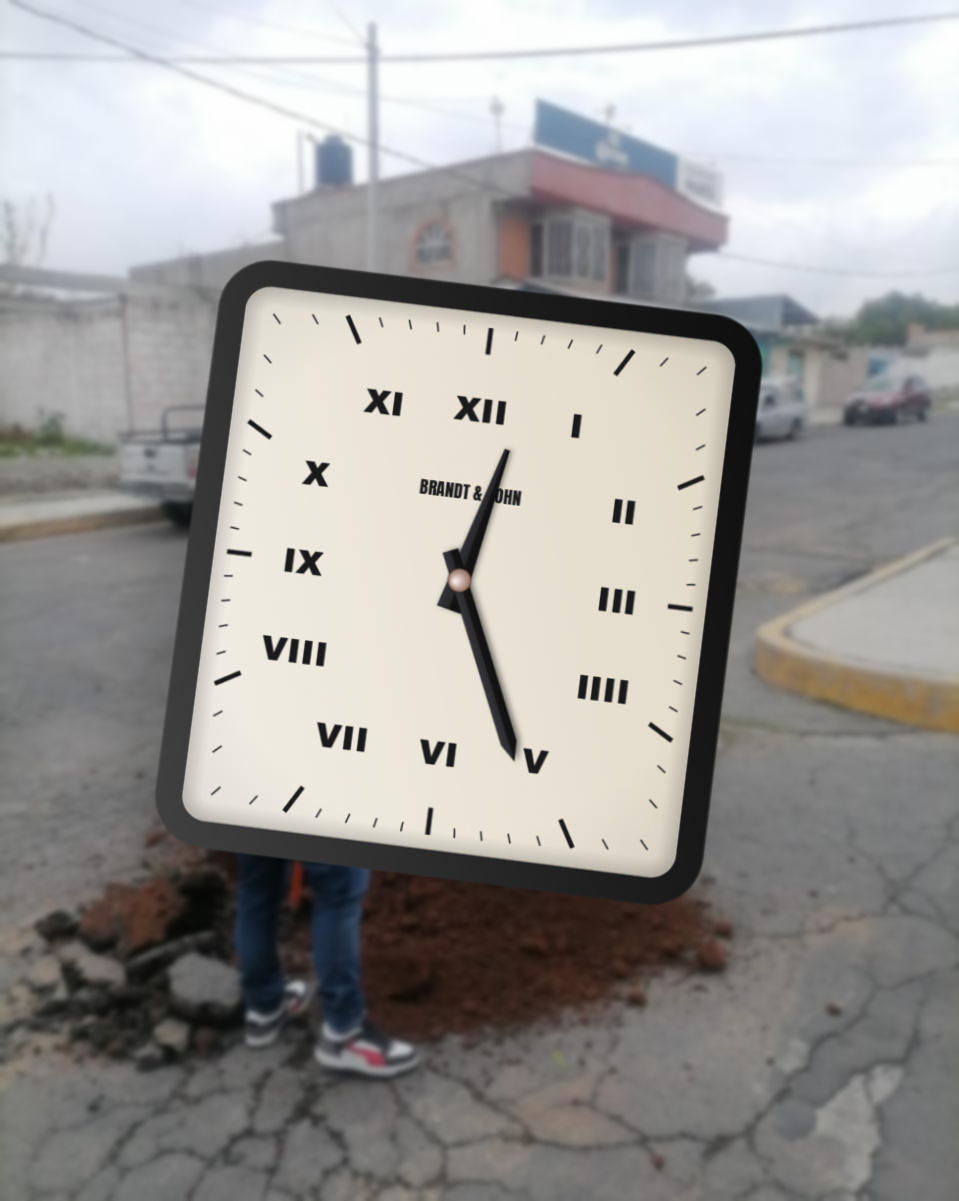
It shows 12 h 26 min
